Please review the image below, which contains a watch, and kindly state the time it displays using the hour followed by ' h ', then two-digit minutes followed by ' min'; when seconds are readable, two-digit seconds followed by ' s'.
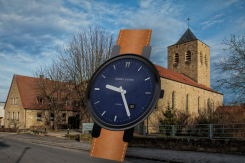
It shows 9 h 25 min
